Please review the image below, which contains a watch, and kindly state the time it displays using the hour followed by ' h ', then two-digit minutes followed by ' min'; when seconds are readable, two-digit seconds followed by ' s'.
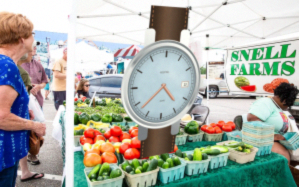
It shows 4 h 38 min
